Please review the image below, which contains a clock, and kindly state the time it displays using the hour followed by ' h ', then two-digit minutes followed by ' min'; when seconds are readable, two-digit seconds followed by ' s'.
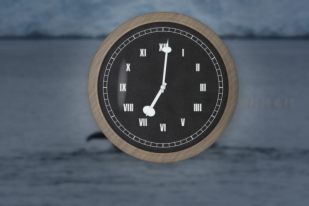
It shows 7 h 01 min
